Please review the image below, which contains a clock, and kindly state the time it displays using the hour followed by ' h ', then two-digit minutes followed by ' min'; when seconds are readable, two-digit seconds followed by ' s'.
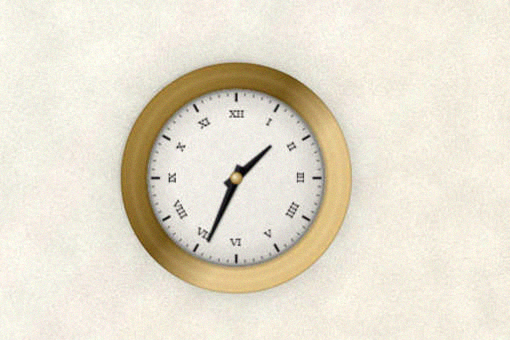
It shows 1 h 34 min
